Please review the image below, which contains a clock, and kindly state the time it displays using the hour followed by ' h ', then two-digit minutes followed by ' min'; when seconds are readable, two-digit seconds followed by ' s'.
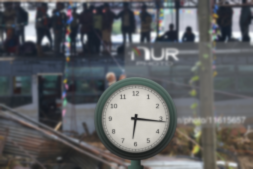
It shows 6 h 16 min
